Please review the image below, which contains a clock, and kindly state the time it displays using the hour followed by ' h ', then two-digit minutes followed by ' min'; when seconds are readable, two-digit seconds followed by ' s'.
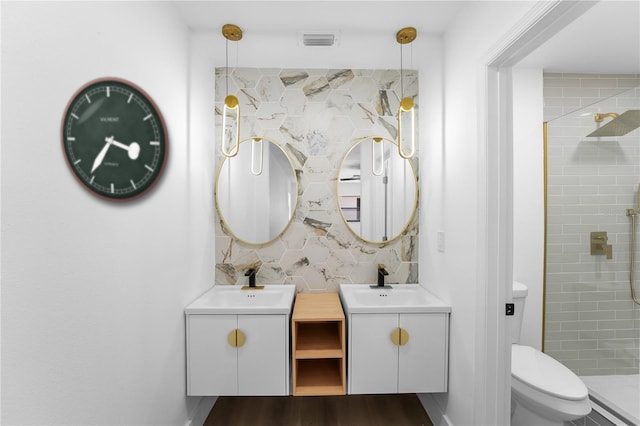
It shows 3 h 36 min
